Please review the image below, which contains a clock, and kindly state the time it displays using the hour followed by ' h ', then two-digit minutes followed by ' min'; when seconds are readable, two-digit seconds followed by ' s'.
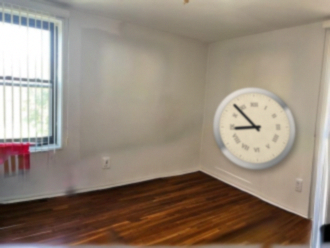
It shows 8 h 53 min
